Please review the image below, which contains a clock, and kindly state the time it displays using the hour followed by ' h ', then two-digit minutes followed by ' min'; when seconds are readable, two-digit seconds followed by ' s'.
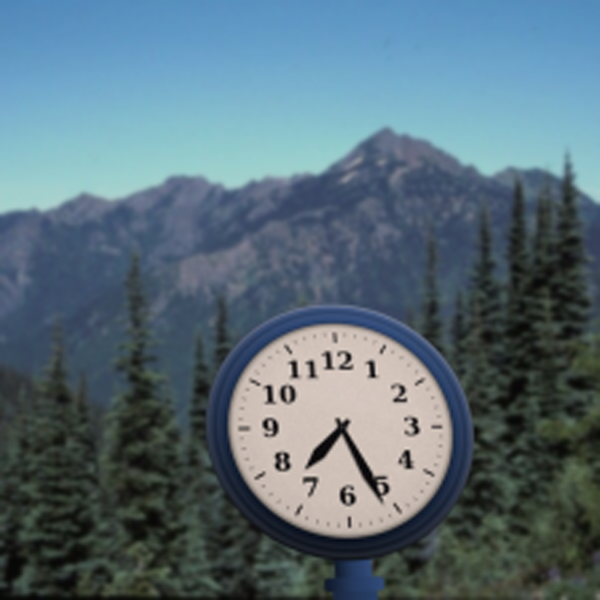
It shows 7 h 26 min
